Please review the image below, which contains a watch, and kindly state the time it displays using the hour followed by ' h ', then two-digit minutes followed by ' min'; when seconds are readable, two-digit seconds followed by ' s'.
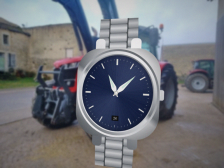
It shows 11 h 08 min
